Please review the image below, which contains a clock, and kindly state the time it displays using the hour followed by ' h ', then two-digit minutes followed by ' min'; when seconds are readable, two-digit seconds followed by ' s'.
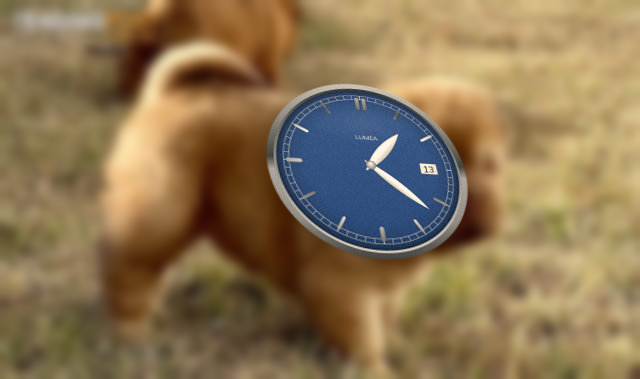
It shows 1 h 22 min
